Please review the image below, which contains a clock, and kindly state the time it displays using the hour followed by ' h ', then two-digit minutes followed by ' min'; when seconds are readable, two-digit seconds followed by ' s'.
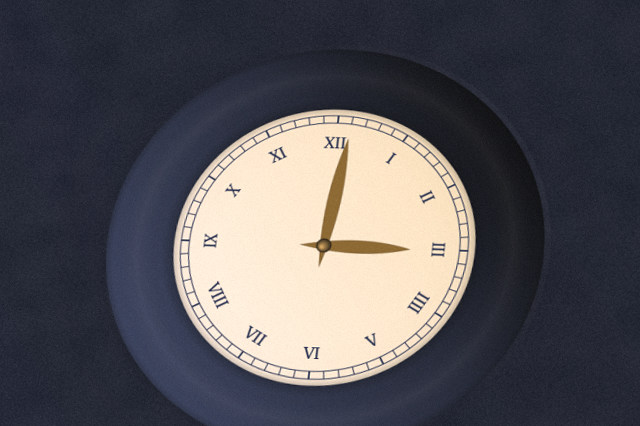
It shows 3 h 01 min
